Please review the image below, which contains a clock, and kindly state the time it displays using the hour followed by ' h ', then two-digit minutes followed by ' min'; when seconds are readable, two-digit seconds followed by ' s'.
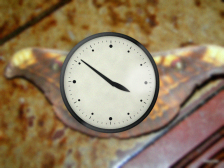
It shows 3 h 51 min
